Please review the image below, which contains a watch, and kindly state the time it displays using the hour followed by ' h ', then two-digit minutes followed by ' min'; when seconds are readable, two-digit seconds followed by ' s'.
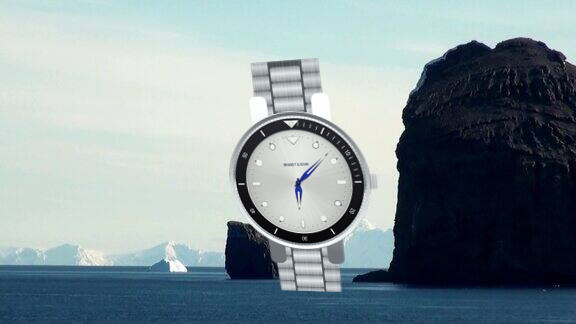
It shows 6 h 08 min
